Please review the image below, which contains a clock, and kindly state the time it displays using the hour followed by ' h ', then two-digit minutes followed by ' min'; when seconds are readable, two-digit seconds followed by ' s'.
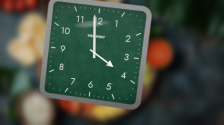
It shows 3 h 59 min
